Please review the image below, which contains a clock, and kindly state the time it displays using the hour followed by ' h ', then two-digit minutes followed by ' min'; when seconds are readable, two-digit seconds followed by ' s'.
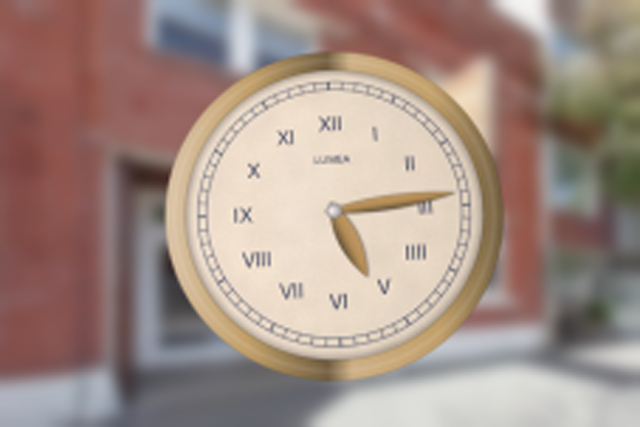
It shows 5 h 14 min
